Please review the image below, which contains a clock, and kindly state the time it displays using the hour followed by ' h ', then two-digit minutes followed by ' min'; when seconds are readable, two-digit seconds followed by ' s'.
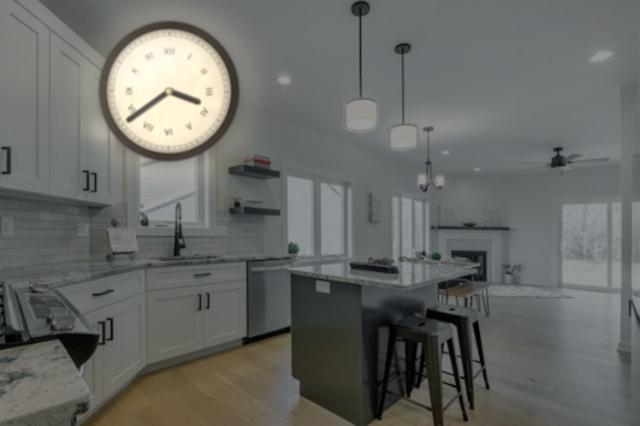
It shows 3 h 39 min
